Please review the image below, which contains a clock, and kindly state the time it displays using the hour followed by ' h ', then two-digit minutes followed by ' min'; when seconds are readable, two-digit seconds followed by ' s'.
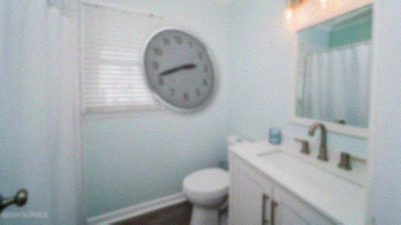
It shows 2 h 42 min
